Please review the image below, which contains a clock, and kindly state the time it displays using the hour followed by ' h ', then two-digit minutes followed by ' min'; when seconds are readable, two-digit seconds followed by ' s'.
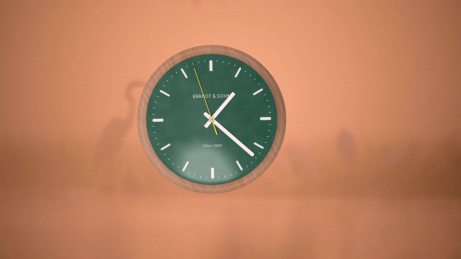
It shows 1 h 21 min 57 s
